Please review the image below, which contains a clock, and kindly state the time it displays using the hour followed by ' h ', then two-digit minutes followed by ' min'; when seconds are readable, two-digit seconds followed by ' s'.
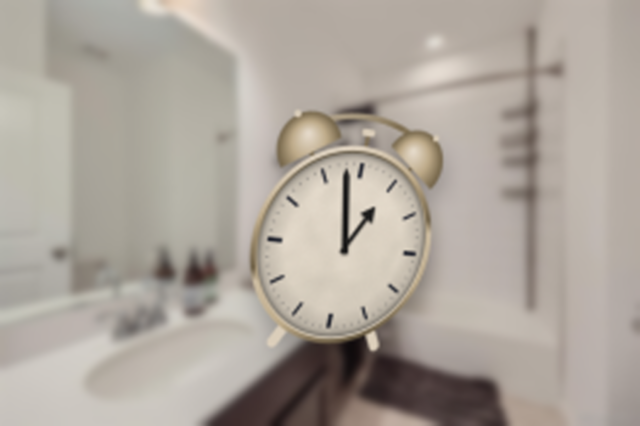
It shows 12 h 58 min
